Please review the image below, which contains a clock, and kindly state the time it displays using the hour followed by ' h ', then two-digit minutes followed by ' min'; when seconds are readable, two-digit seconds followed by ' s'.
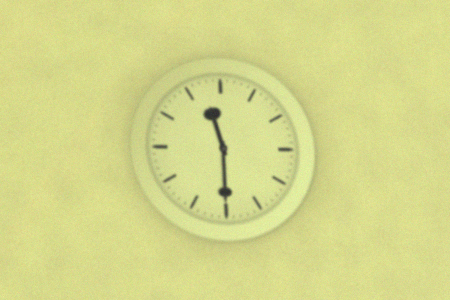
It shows 11 h 30 min
